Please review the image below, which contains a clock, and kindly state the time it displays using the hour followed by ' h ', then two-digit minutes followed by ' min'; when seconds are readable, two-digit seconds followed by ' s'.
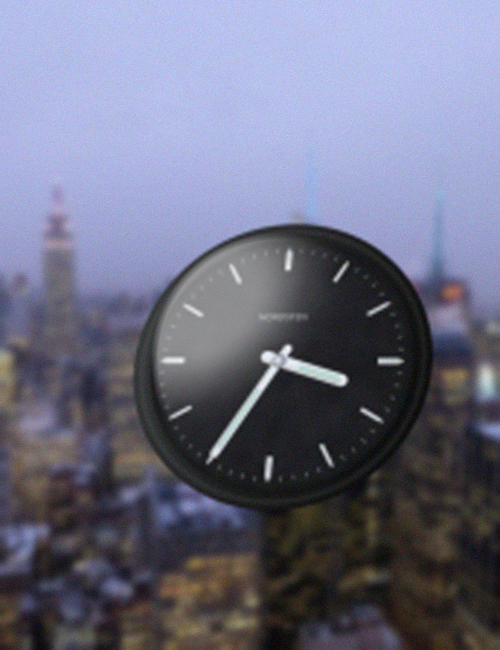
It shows 3 h 35 min
